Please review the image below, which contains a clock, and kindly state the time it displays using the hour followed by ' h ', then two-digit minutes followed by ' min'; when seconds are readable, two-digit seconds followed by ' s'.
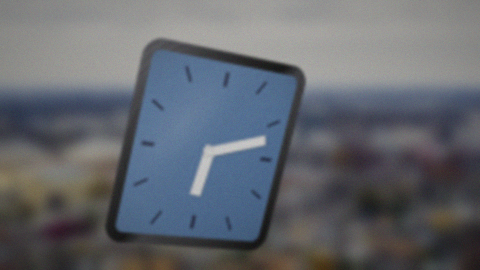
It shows 6 h 12 min
